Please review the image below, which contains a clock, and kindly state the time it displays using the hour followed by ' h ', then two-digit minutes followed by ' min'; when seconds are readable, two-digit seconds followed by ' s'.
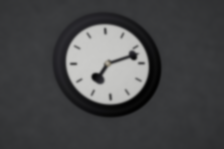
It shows 7 h 12 min
